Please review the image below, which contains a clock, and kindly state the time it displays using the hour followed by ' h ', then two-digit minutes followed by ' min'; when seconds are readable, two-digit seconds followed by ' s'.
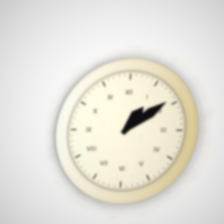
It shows 1 h 09 min
